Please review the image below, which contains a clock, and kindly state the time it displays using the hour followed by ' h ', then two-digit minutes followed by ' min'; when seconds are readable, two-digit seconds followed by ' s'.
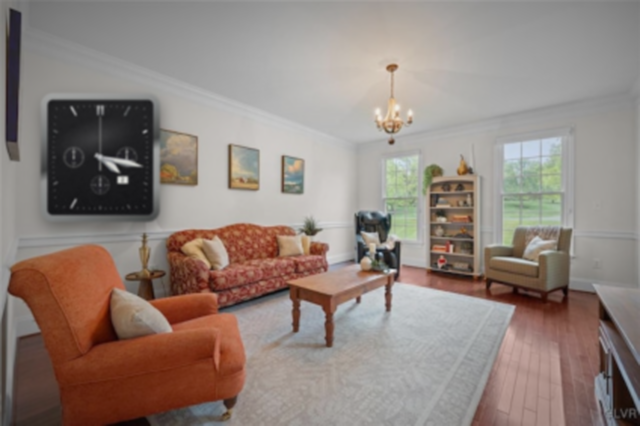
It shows 4 h 17 min
